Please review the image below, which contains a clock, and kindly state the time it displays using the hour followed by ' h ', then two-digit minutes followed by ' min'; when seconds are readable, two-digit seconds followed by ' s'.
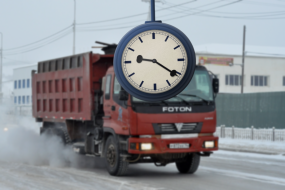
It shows 9 h 21 min
